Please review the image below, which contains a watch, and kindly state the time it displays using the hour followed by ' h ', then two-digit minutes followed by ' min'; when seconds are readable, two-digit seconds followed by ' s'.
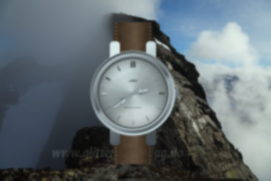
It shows 2 h 39 min
